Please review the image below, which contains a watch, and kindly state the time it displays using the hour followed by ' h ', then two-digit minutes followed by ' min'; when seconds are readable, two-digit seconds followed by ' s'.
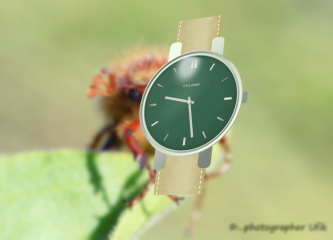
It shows 9 h 28 min
